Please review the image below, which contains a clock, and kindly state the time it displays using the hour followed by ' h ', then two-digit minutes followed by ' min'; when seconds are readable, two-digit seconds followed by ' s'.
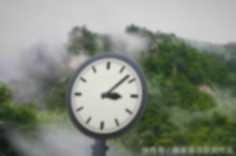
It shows 3 h 08 min
